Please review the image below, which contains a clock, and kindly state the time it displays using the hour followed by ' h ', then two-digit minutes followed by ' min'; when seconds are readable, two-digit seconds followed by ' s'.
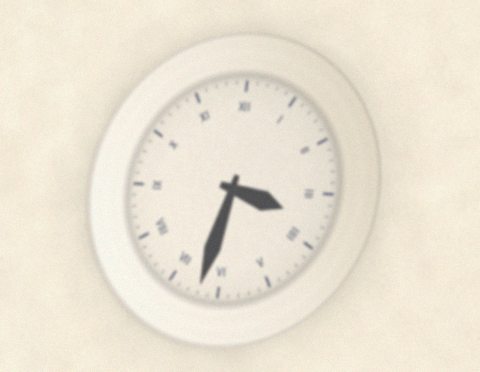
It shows 3 h 32 min
